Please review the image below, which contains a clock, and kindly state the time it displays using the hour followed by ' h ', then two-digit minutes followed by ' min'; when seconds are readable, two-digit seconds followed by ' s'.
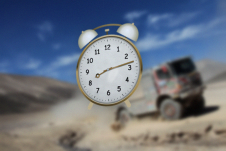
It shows 8 h 13 min
